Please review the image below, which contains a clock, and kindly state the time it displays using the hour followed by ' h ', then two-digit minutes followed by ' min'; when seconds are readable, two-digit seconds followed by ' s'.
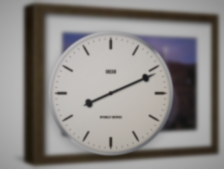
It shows 8 h 11 min
